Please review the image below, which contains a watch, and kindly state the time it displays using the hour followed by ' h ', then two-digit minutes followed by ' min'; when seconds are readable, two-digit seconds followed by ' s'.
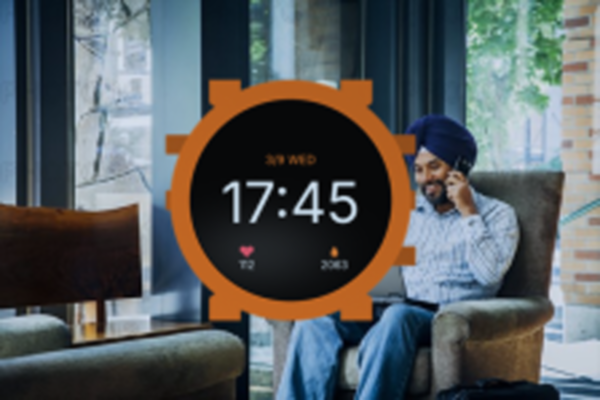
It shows 17 h 45 min
